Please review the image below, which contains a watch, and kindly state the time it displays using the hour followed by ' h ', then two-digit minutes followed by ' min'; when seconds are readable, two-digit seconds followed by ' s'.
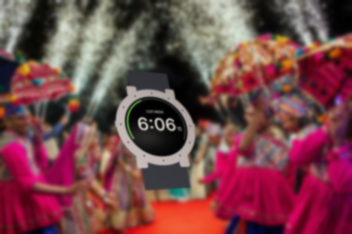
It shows 6 h 06 min
